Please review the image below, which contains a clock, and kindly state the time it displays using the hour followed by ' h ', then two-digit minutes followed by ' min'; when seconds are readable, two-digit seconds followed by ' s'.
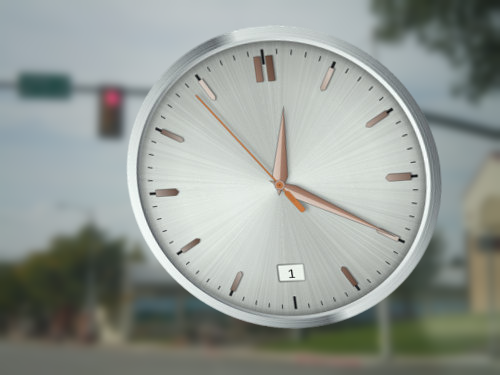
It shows 12 h 19 min 54 s
